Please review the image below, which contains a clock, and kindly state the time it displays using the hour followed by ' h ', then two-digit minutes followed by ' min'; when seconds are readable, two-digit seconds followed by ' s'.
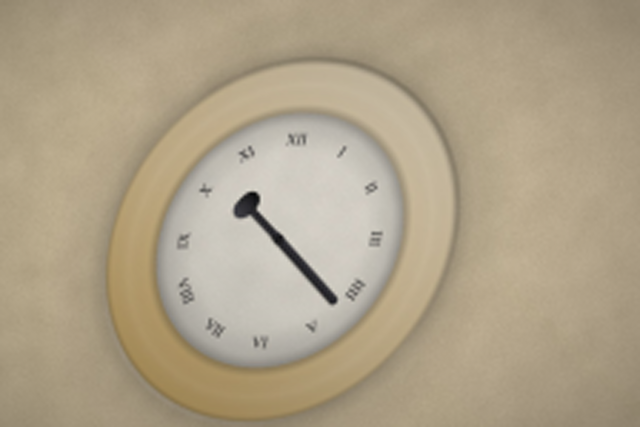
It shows 10 h 22 min
